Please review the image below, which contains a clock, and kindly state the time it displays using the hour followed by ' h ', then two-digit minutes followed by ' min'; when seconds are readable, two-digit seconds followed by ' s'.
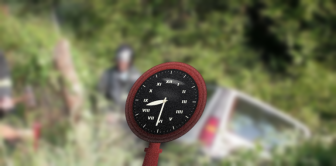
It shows 8 h 31 min
